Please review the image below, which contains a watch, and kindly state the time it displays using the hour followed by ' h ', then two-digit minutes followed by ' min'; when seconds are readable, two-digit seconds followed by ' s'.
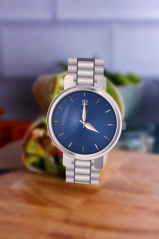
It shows 4 h 00 min
